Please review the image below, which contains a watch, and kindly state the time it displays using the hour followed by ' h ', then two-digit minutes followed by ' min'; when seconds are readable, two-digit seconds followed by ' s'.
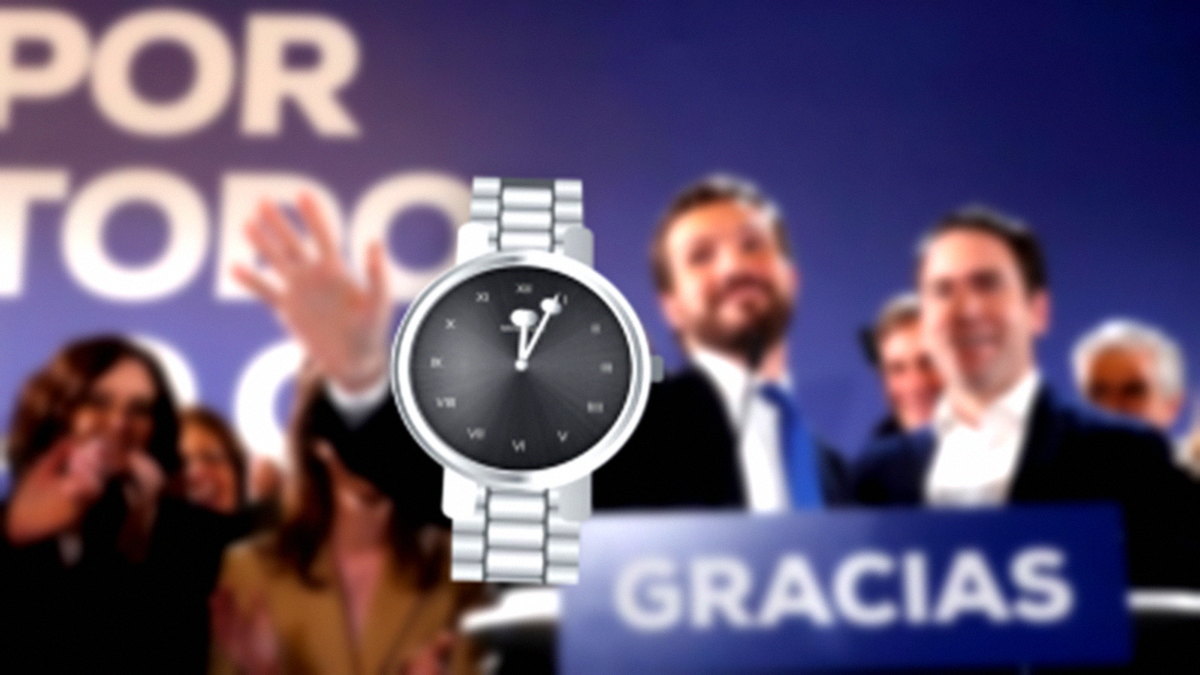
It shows 12 h 04 min
